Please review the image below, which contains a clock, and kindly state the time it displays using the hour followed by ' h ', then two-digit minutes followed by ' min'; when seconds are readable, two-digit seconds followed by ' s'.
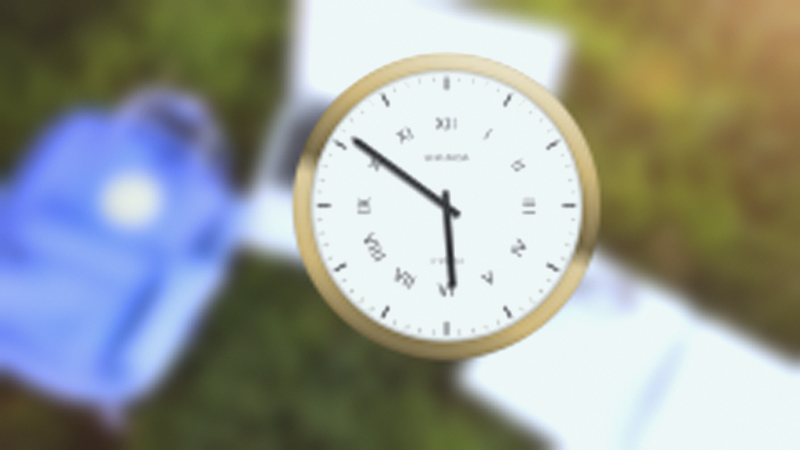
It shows 5 h 51 min
